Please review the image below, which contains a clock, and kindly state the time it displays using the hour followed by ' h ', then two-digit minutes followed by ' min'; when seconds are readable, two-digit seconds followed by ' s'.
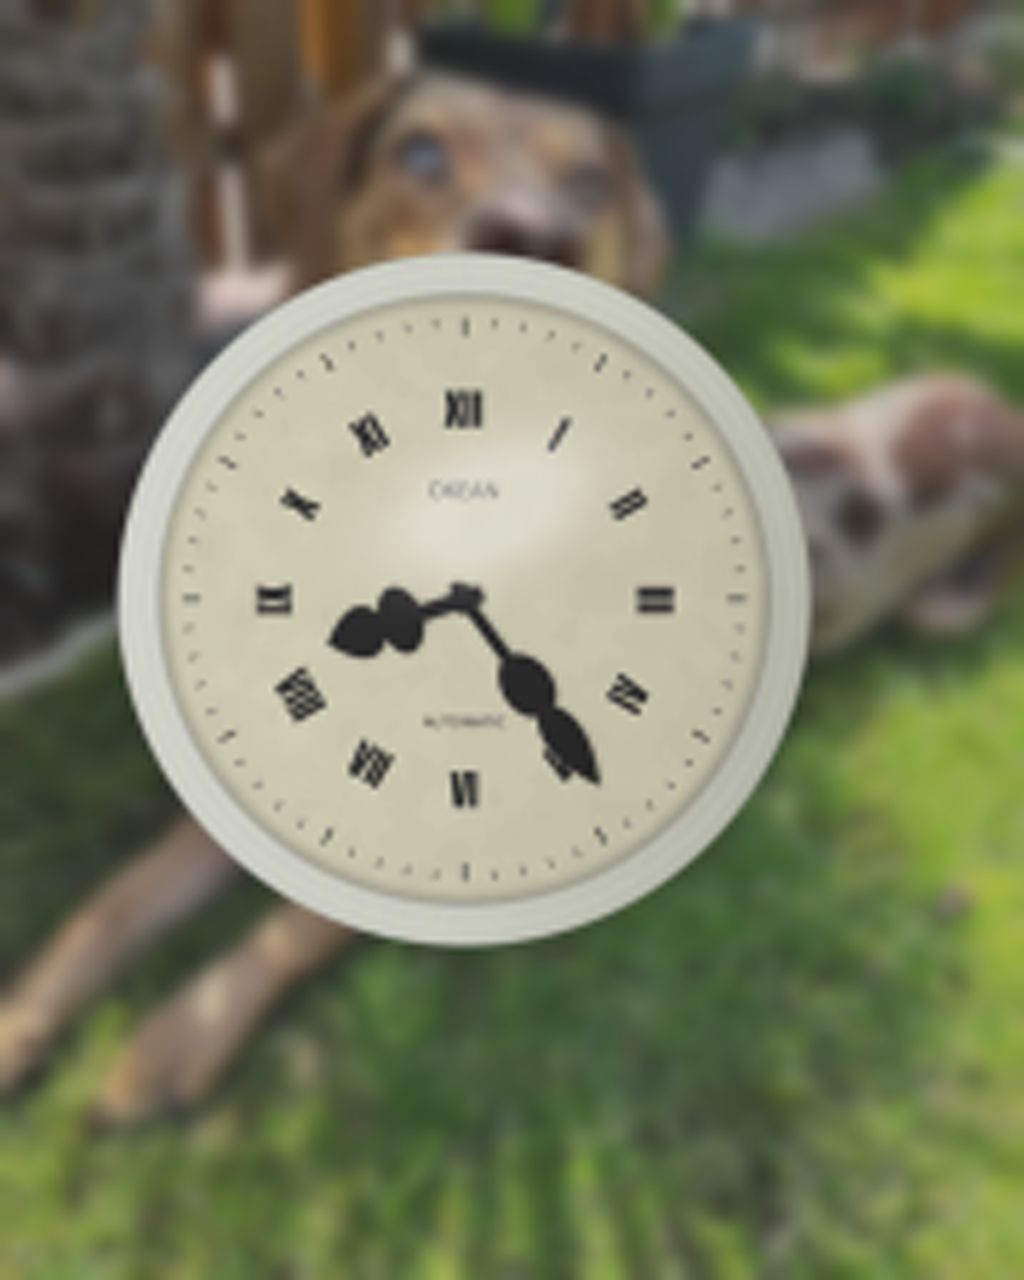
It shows 8 h 24 min
